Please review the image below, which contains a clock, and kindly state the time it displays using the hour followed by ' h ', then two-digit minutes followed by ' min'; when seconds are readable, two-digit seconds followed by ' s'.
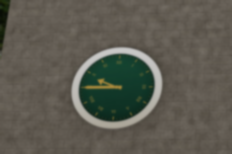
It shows 9 h 45 min
